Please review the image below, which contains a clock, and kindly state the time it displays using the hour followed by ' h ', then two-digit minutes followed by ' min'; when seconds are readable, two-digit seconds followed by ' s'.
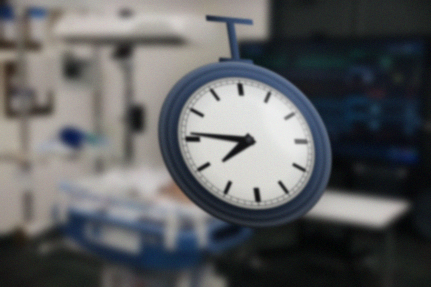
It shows 7 h 46 min
